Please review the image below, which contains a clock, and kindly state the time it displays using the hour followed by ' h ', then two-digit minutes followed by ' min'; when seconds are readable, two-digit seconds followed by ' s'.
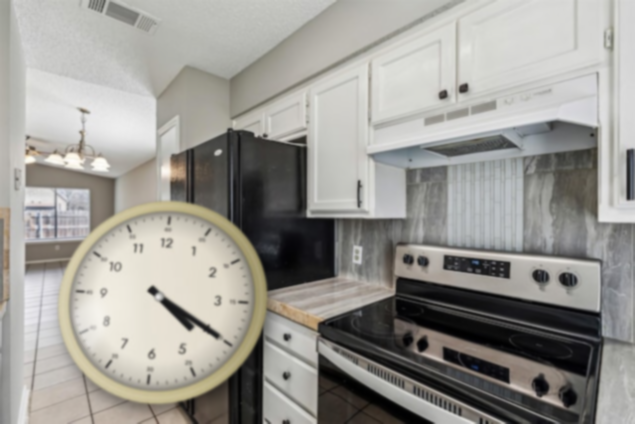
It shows 4 h 20 min
